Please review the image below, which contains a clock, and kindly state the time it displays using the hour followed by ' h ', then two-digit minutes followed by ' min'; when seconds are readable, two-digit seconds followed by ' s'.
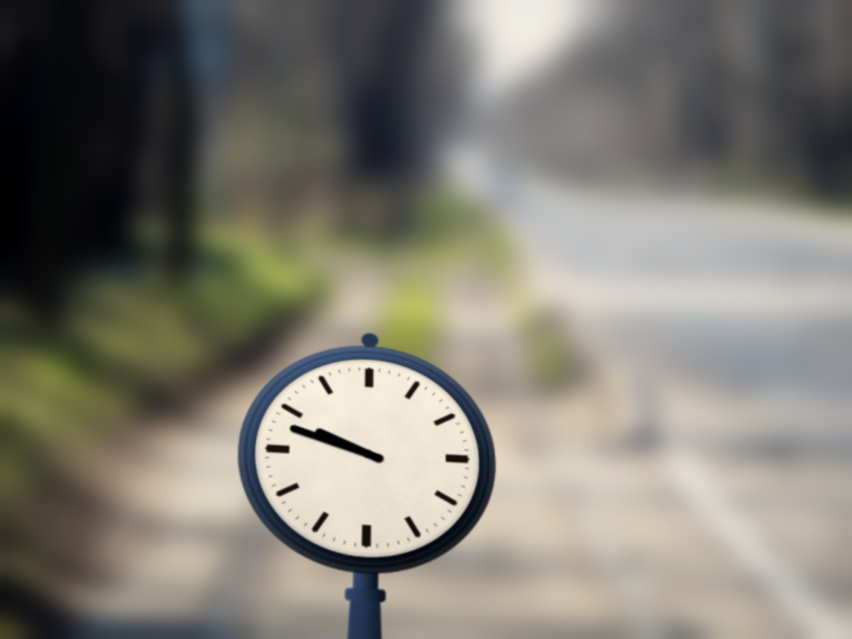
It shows 9 h 48 min
